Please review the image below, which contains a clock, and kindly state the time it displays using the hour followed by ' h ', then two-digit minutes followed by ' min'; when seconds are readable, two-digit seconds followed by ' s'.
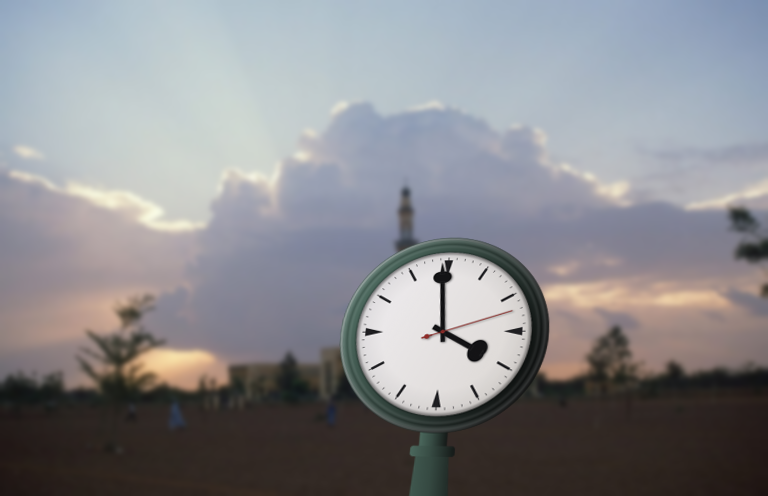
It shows 3 h 59 min 12 s
